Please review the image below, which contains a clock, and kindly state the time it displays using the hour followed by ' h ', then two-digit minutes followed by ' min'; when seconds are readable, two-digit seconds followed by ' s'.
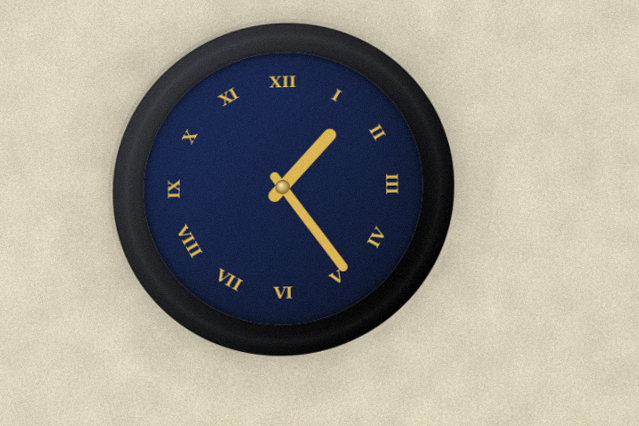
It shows 1 h 24 min
